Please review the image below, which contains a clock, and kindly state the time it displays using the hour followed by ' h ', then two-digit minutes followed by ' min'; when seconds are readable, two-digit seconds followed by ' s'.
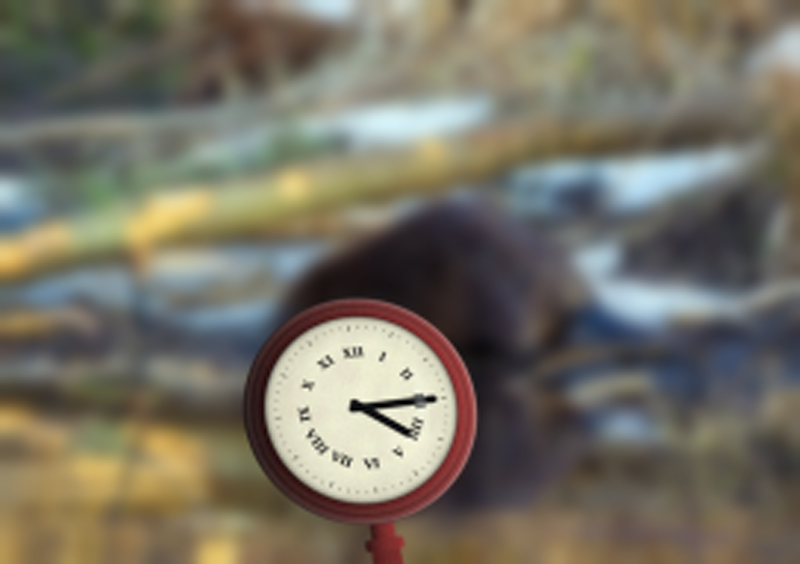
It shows 4 h 15 min
